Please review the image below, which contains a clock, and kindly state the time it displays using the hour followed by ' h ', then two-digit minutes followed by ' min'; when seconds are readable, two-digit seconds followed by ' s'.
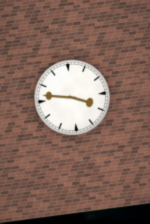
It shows 3 h 47 min
